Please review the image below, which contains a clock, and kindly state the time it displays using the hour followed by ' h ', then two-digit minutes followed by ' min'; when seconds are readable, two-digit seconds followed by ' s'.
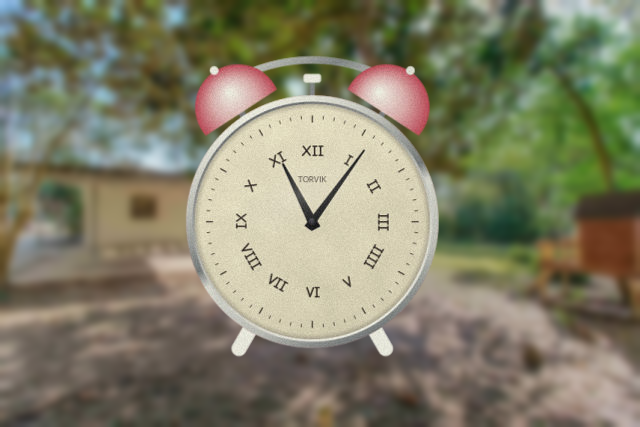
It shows 11 h 06 min
